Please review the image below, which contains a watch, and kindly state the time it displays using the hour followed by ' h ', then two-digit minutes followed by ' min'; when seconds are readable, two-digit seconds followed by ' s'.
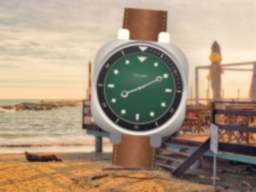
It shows 8 h 10 min
